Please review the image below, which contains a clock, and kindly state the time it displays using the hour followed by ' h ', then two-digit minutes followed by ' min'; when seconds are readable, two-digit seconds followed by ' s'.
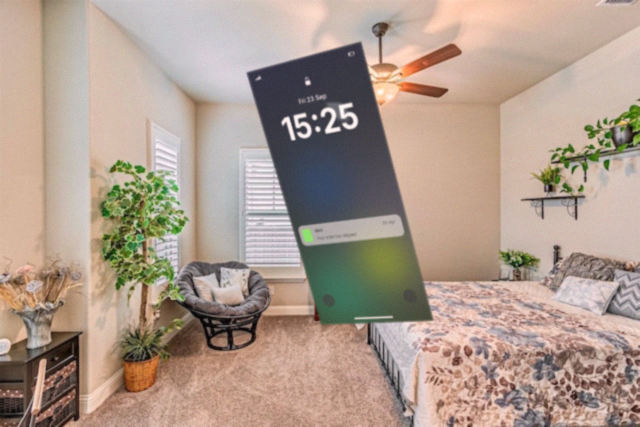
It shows 15 h 25 min
